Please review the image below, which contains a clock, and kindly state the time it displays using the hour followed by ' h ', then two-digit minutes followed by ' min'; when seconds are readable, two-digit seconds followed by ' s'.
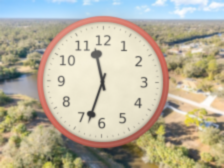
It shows 11 h 33 min
